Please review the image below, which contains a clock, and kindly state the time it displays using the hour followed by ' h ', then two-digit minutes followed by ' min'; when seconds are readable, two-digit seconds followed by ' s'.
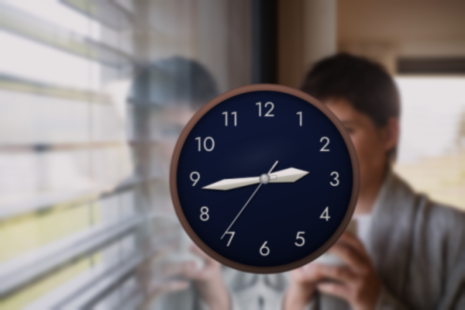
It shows 2 h 43 min 36 s
